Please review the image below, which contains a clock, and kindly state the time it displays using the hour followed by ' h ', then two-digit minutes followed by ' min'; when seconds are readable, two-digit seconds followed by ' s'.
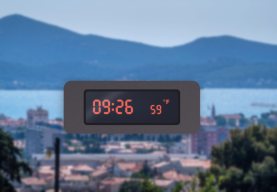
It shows 9 h 26 min
